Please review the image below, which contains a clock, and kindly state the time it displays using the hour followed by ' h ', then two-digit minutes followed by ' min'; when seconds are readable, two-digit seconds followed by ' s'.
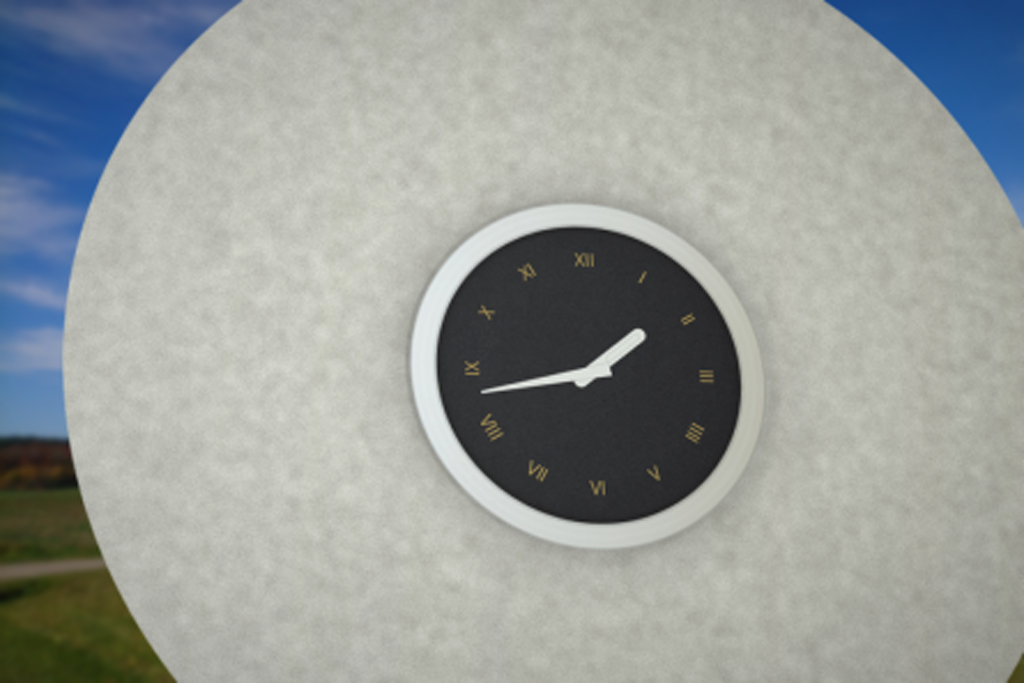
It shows 1 h 43 min
